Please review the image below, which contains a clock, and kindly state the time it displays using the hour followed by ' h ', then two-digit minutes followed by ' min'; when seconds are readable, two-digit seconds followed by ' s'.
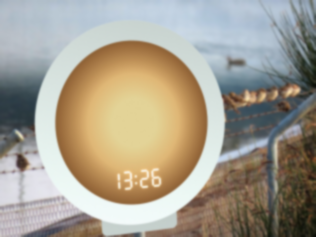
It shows 13 h 26 min
